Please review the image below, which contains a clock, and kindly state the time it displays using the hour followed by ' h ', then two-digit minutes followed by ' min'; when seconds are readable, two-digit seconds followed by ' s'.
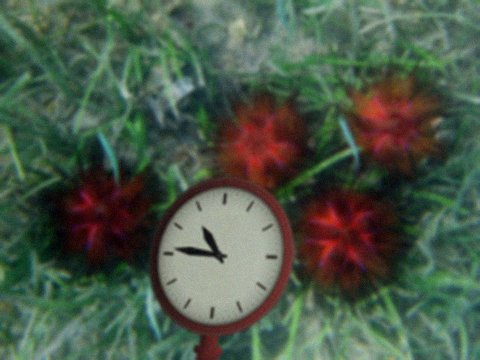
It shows 10 h 46 min
